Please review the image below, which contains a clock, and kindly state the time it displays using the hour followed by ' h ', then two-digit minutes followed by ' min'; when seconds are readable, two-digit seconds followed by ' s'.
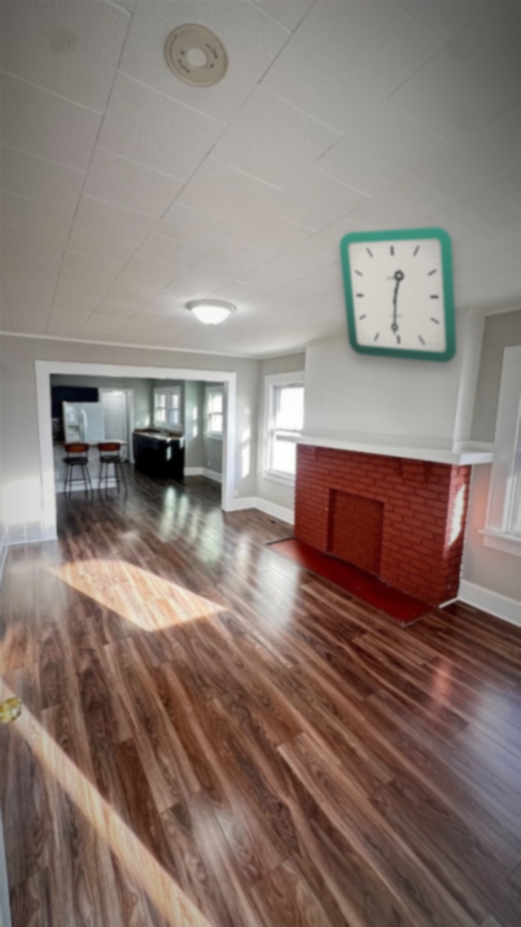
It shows 12 h 31 min
